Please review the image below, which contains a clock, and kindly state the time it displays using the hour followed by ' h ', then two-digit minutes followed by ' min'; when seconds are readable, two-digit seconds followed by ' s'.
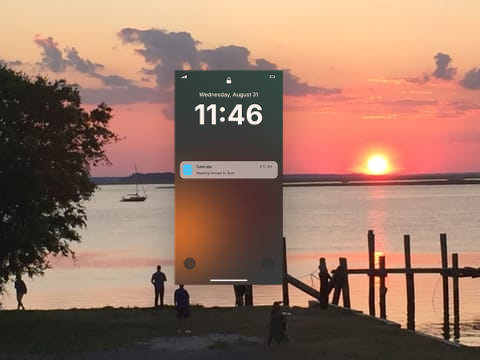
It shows 11 h 46 min
